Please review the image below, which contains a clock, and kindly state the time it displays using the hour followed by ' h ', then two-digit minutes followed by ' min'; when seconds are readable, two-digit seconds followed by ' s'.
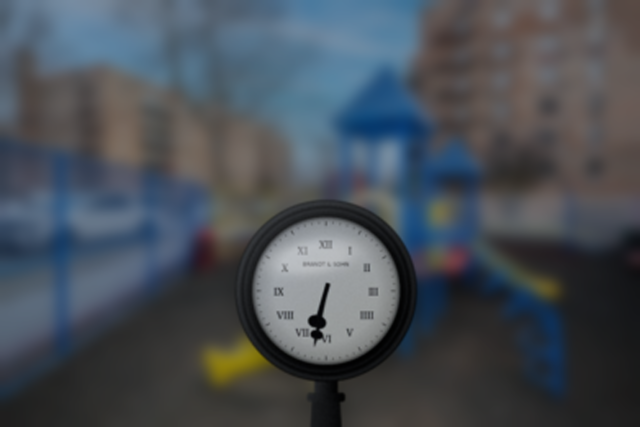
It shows 6 h 32 min
